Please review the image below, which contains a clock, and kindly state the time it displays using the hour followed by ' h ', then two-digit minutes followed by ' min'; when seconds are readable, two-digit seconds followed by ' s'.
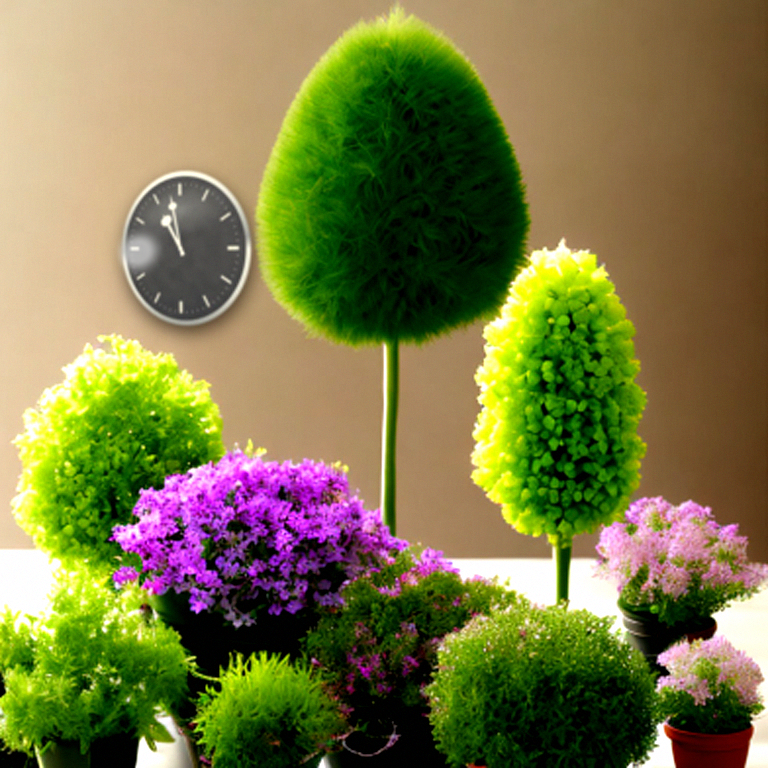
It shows 10 h 58 min
